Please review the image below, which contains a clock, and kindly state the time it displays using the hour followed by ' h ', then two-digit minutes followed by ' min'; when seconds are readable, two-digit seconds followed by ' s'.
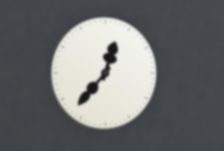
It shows 12 h 37 min
